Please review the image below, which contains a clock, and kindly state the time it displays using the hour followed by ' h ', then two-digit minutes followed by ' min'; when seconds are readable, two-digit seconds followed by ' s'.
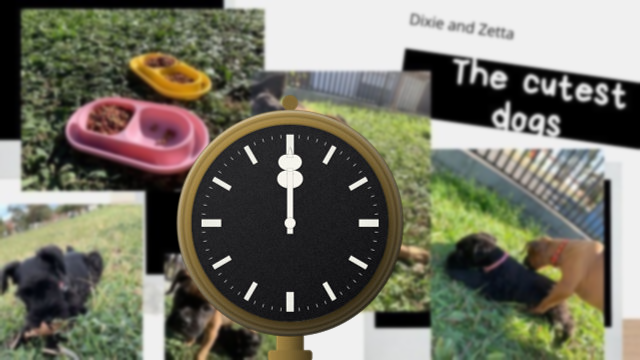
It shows 12 h 00 min
